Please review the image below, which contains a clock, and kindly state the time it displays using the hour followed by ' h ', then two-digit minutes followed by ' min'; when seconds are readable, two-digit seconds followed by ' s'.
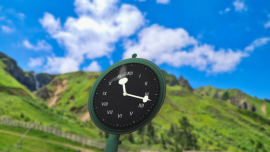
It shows 11 h 17 min
